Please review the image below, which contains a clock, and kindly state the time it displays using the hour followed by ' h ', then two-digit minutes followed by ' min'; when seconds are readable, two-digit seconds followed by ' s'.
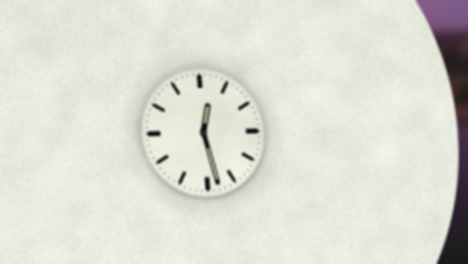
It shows 12 h 28 min
